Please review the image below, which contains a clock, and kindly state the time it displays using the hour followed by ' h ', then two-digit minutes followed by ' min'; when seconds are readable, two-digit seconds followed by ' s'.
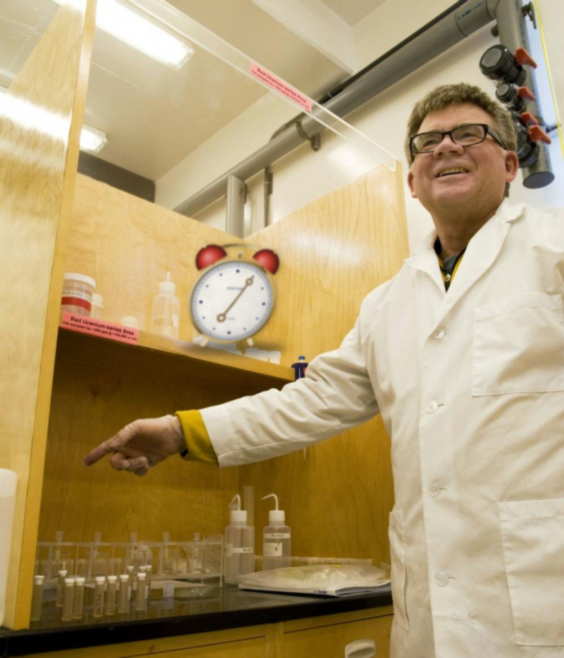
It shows 7 h 05 min
